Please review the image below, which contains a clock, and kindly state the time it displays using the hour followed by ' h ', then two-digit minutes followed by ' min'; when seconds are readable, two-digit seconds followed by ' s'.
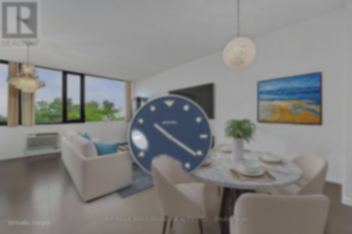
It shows 10 h 21 min
